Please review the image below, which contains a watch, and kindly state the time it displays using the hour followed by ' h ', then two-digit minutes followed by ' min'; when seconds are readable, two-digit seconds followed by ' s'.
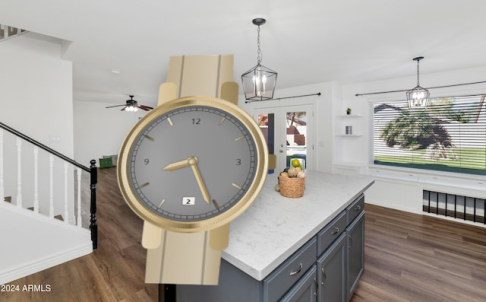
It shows 8 h 26 min
